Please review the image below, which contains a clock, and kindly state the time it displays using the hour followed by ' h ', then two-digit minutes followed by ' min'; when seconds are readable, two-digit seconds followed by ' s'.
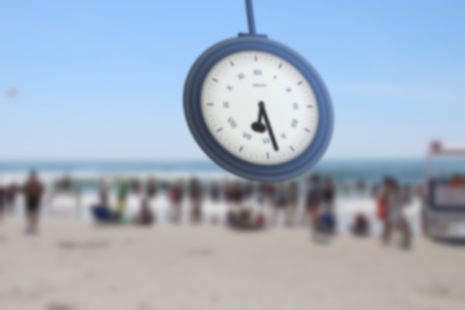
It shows 6 h 28 min
